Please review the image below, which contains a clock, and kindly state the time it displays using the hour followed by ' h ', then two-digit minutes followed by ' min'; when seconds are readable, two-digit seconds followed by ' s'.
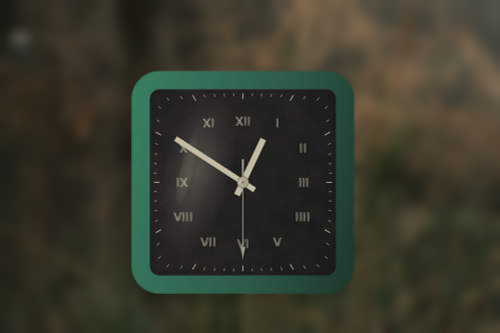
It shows 12 h 50 min 30 s
